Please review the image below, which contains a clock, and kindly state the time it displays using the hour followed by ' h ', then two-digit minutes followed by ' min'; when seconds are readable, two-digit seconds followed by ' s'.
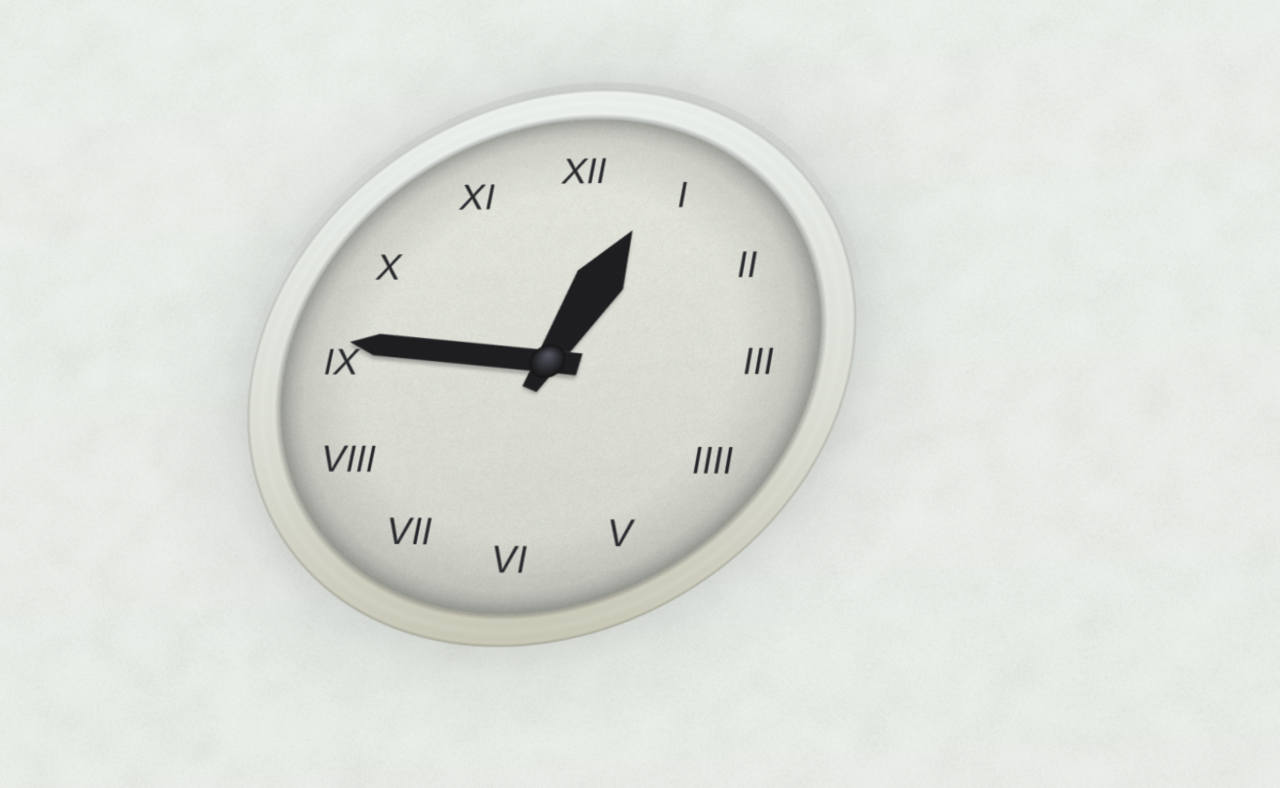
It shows 12 h 46 min
